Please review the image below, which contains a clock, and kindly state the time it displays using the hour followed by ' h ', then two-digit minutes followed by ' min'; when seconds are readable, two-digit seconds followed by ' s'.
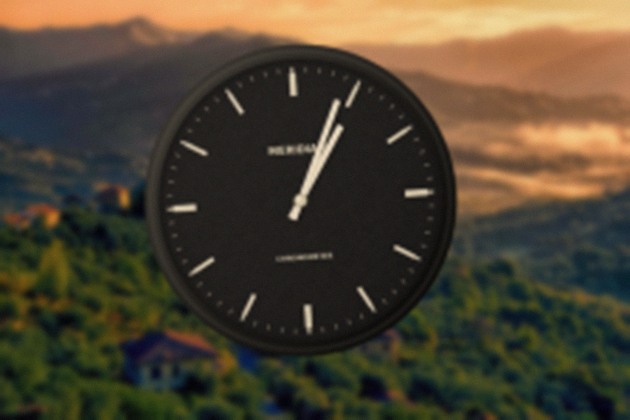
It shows 1 h 04 min
